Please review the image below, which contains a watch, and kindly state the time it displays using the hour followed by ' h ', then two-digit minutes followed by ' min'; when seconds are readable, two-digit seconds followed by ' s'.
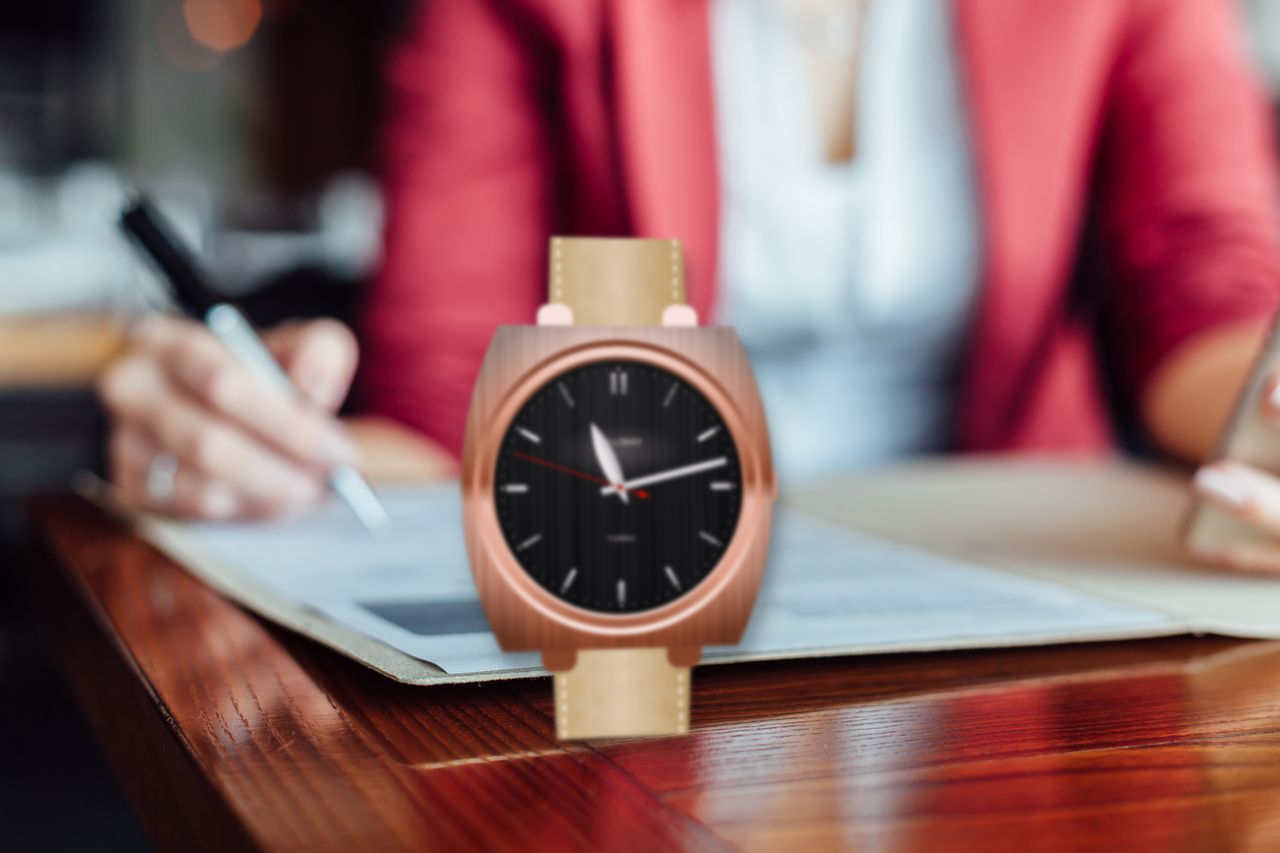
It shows 11 h 12 min 48 s
